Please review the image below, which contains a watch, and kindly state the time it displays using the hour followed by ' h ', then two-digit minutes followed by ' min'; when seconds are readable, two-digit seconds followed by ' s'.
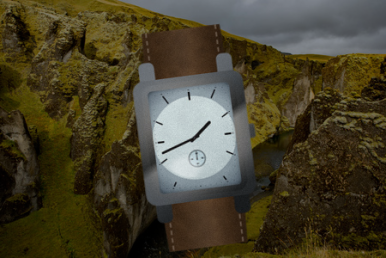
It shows 1 h 42 min
